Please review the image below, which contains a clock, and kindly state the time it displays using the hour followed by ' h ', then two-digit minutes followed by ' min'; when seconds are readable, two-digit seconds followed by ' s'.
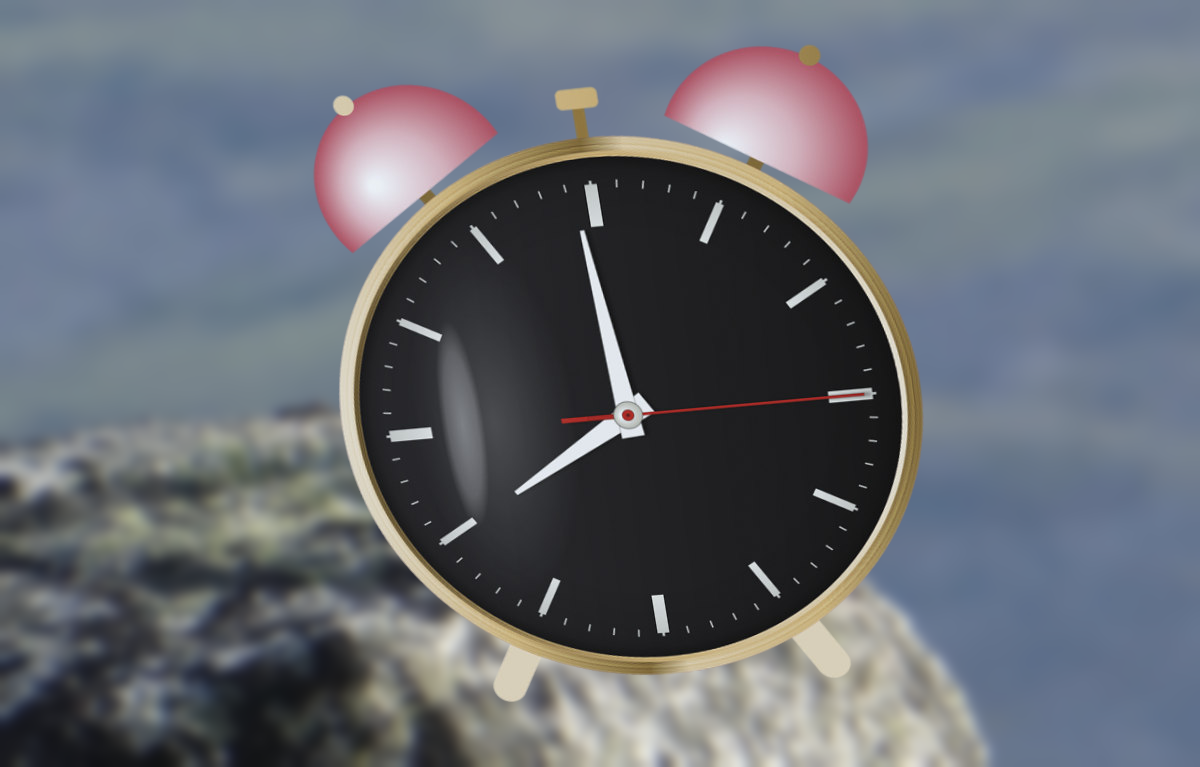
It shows 7 h 59 min 15 s
